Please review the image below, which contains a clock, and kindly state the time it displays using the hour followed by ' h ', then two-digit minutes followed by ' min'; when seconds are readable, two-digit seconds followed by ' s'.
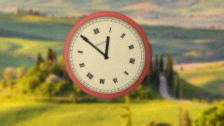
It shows 12 h 55 min
